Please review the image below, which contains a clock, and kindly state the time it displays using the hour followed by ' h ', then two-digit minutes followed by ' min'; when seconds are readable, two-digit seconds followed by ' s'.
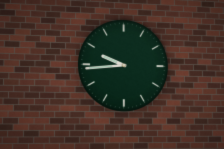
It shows 9 h 44 min
